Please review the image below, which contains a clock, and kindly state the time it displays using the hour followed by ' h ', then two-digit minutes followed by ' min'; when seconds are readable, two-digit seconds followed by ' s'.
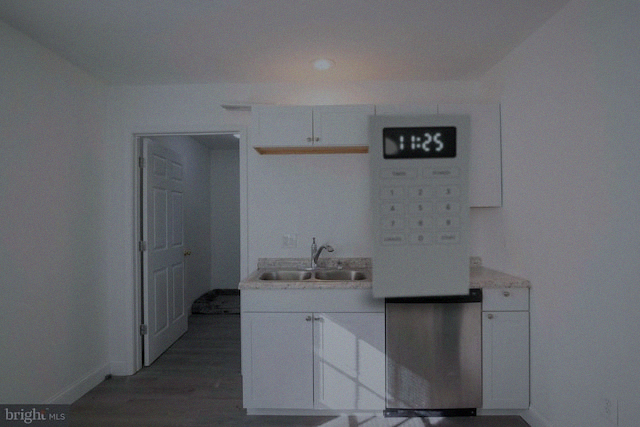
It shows 11 h 25 min
